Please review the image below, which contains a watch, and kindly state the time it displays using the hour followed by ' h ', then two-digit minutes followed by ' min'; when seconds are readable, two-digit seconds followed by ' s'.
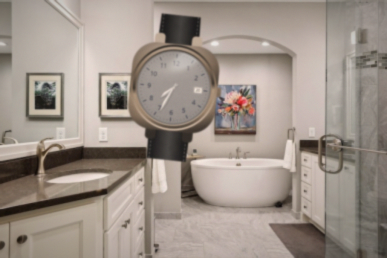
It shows 7 h 34 min
